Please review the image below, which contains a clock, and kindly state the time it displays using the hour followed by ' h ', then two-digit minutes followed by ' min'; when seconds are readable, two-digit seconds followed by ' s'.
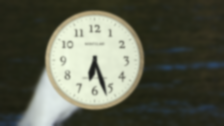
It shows 6 h 27 min
